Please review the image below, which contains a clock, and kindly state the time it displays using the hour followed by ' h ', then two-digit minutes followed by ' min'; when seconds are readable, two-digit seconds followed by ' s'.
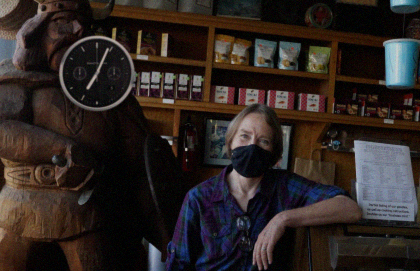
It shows 7 h 04 min
